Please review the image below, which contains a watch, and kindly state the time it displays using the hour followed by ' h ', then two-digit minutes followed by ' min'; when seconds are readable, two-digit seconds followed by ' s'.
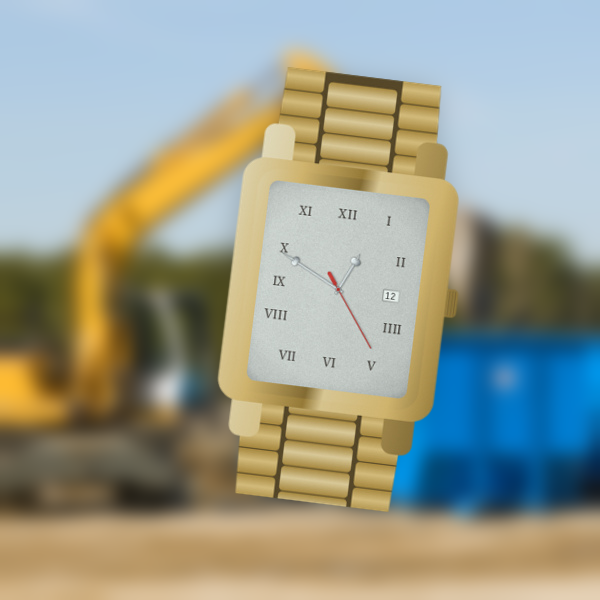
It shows 12 h 49 min 24 s
